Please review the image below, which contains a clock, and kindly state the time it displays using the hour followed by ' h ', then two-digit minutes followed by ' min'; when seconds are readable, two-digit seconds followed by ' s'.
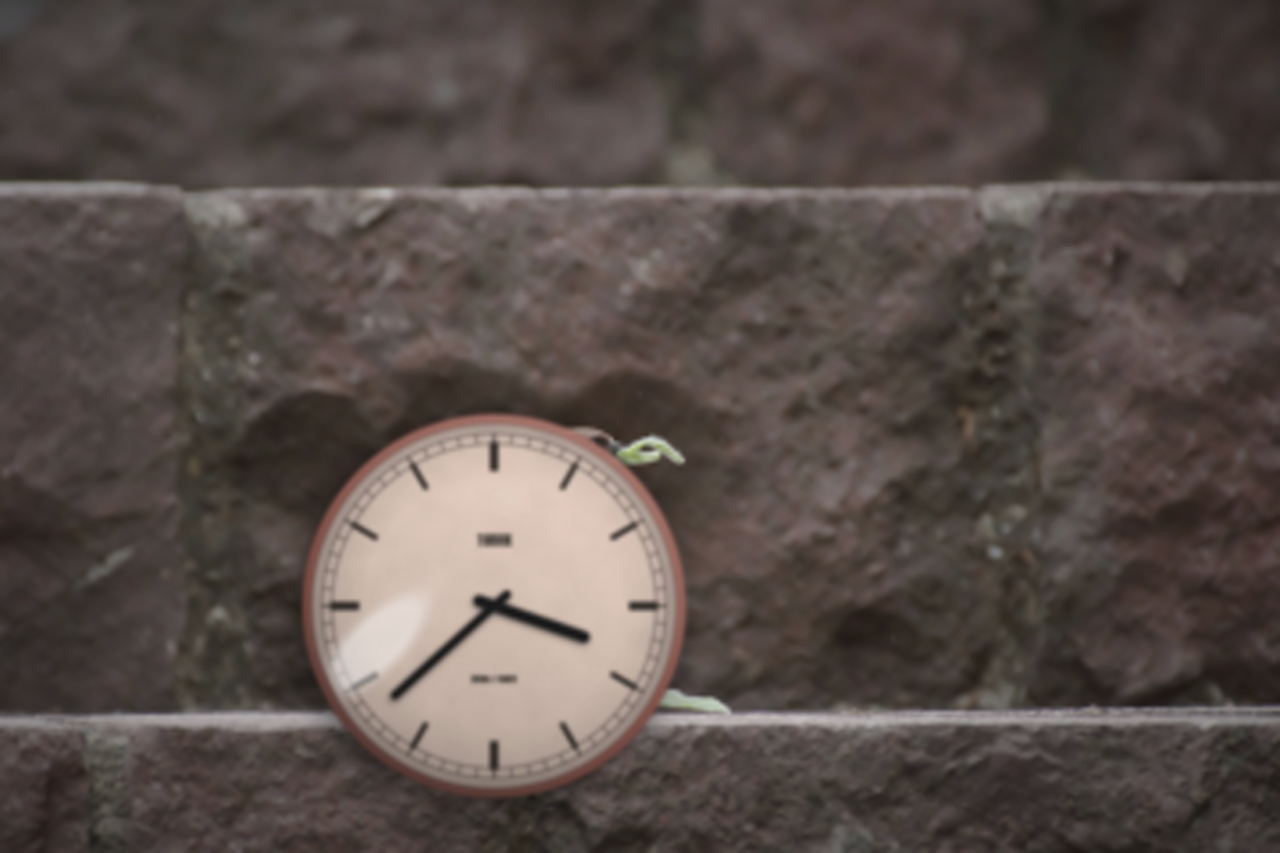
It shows 3 h 38 min
